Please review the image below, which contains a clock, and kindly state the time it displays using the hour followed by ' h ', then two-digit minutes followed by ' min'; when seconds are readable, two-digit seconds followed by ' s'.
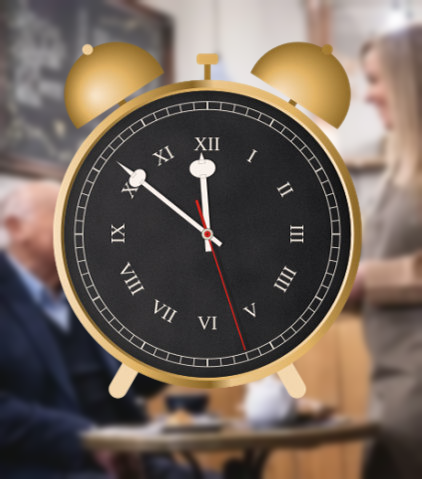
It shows 11 h 51 min 27 s
